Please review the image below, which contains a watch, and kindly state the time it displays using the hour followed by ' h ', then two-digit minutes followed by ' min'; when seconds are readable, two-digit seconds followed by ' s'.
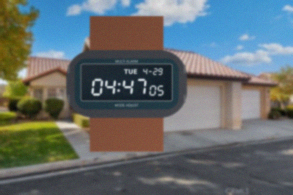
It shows 4 h 47 min 05 s
